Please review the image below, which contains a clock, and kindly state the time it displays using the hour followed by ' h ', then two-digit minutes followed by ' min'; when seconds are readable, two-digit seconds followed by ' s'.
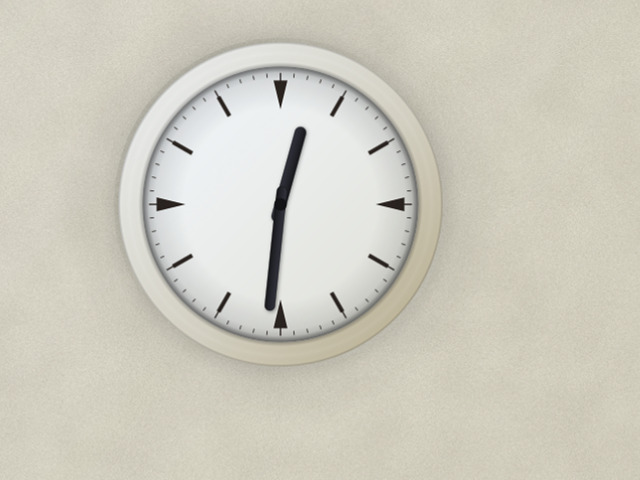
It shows 12 h 31 min
